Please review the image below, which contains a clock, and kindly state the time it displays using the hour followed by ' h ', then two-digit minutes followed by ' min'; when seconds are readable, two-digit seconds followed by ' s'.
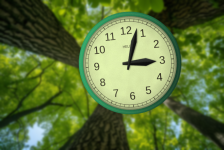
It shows 3 h 03 min
